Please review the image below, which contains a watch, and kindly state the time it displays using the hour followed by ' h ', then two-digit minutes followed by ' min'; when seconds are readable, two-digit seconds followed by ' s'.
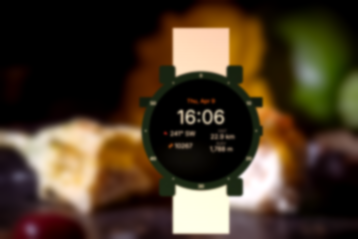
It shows 16 h 06 min
